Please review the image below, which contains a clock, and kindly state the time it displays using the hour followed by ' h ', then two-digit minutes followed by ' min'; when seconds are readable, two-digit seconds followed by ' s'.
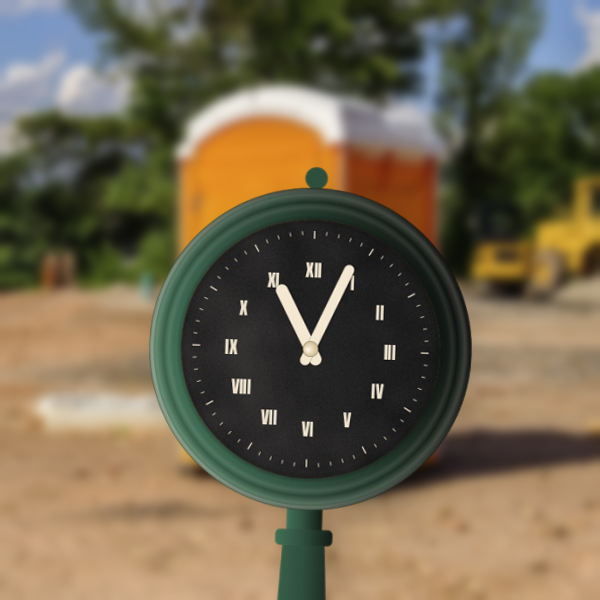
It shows 11 h 04 min
